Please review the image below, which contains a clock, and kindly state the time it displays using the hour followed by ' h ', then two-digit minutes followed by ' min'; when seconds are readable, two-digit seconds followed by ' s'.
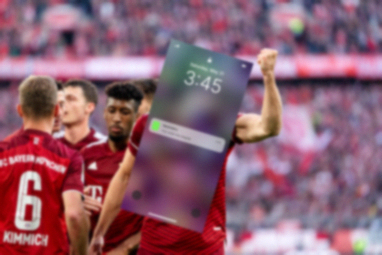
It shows 3 h 45 min
